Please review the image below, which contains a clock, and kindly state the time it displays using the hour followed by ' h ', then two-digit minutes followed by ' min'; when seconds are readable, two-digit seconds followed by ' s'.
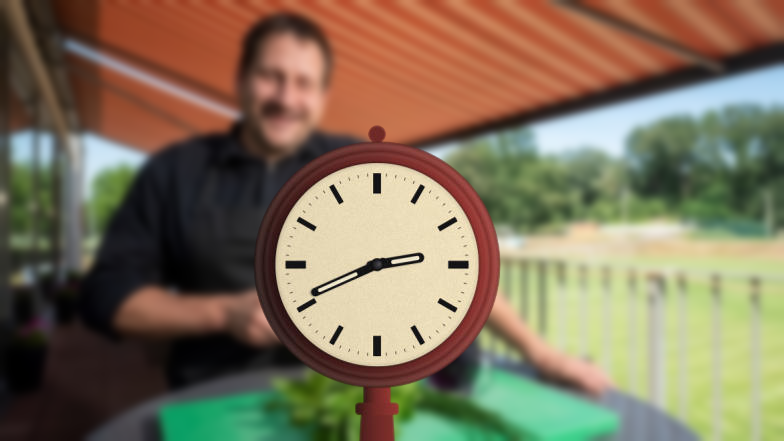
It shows 2 h 41 min
